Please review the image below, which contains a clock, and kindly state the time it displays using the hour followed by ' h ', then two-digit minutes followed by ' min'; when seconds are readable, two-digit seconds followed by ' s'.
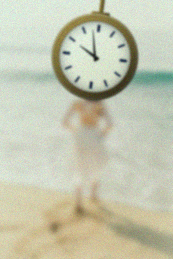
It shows 9 h 58 min
